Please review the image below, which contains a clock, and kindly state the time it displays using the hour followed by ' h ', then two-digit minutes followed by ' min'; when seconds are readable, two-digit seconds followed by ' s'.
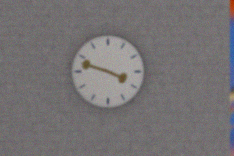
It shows 3 h 48 min
